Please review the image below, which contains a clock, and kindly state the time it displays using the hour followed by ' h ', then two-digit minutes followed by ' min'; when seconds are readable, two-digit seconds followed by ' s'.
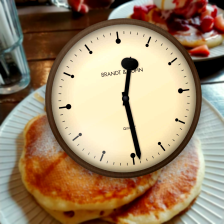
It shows 12 h 29 min
